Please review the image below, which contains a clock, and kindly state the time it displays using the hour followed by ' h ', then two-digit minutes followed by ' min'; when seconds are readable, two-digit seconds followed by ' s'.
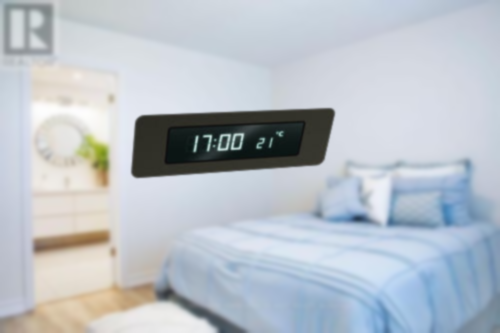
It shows 17 h 00 min
